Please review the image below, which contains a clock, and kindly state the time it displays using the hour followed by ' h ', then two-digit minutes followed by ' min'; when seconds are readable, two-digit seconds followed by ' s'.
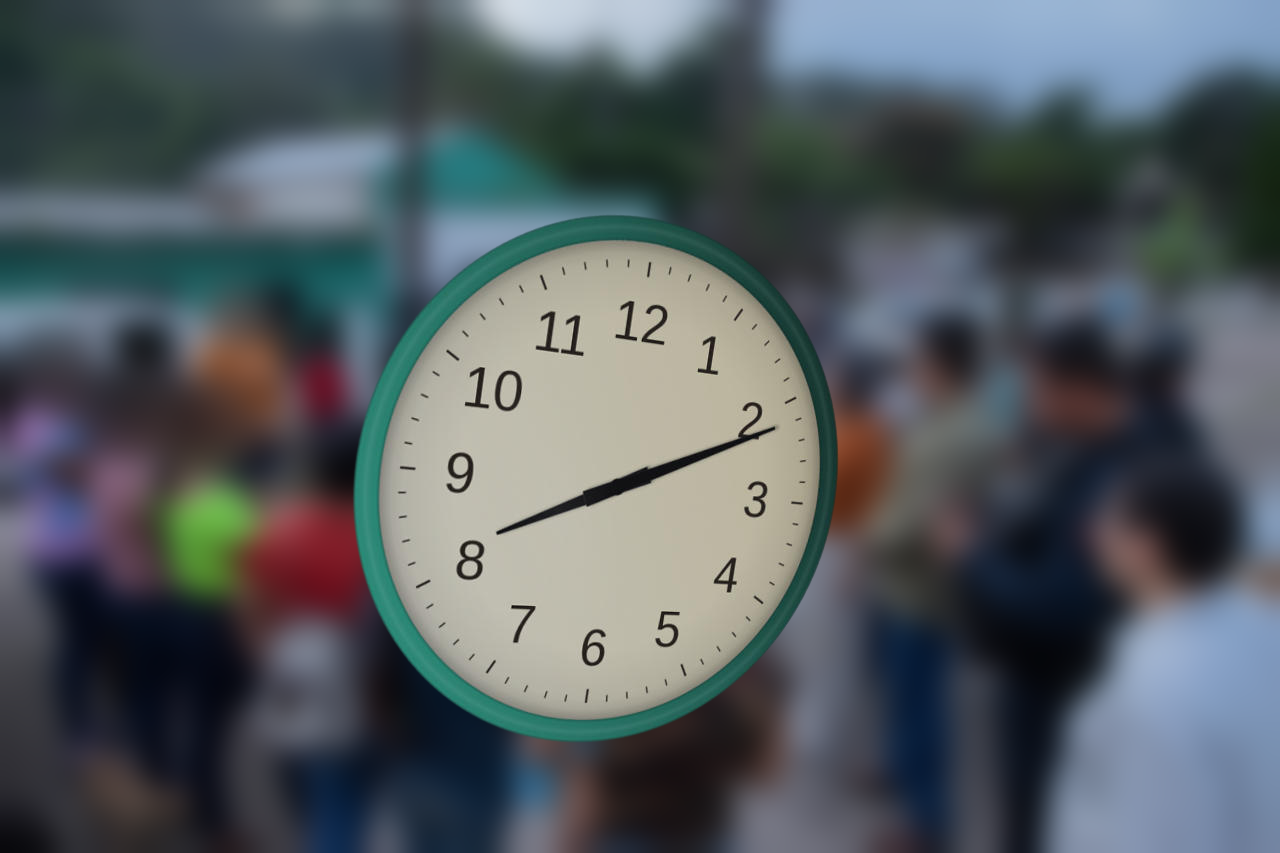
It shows 8 h 11 min
